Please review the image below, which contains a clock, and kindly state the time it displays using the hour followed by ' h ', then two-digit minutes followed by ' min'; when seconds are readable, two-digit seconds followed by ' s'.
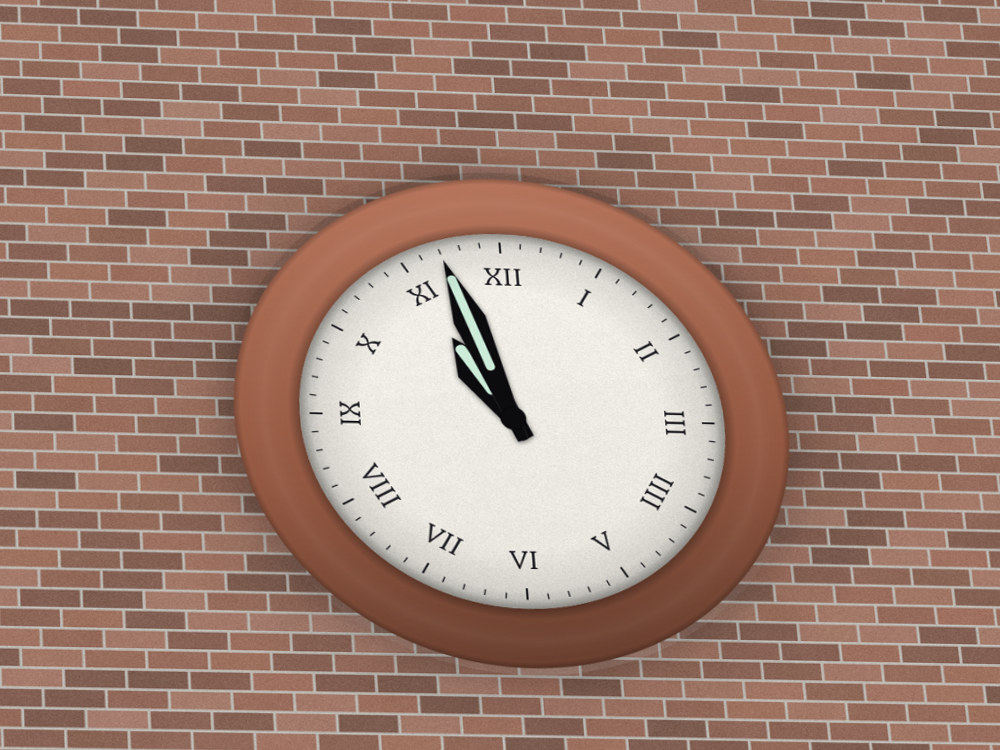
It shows 10 h 57 min
